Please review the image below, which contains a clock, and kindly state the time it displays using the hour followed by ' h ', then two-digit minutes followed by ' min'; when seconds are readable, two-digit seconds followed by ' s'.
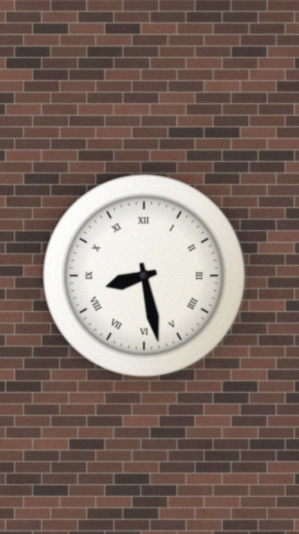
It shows 8 h 28 min
